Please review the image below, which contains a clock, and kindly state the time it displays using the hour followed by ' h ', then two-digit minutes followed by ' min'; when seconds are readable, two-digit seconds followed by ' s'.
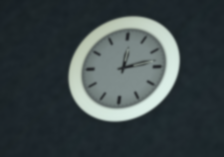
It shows 12 h 13 min
